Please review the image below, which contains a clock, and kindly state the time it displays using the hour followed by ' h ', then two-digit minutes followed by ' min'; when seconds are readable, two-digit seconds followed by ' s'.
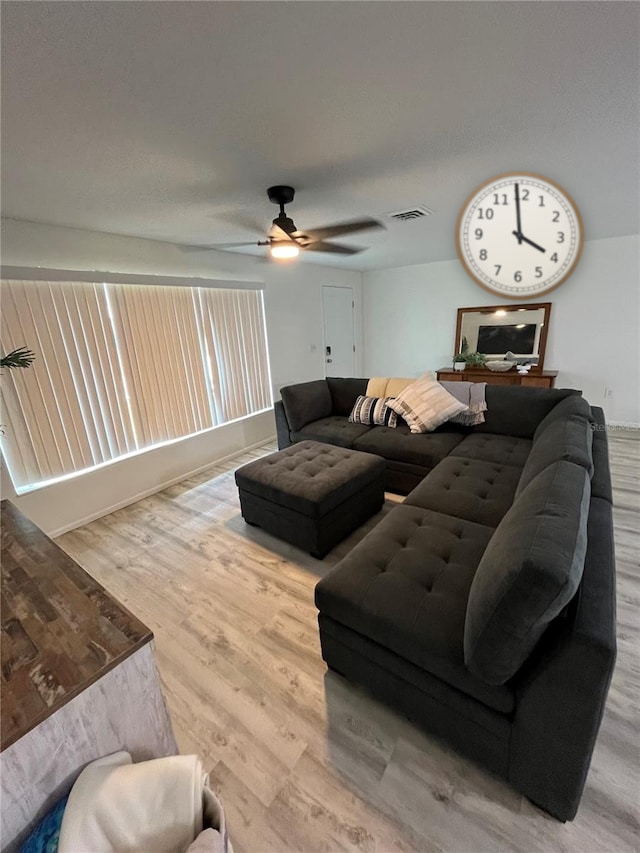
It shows 3 h 59 min
